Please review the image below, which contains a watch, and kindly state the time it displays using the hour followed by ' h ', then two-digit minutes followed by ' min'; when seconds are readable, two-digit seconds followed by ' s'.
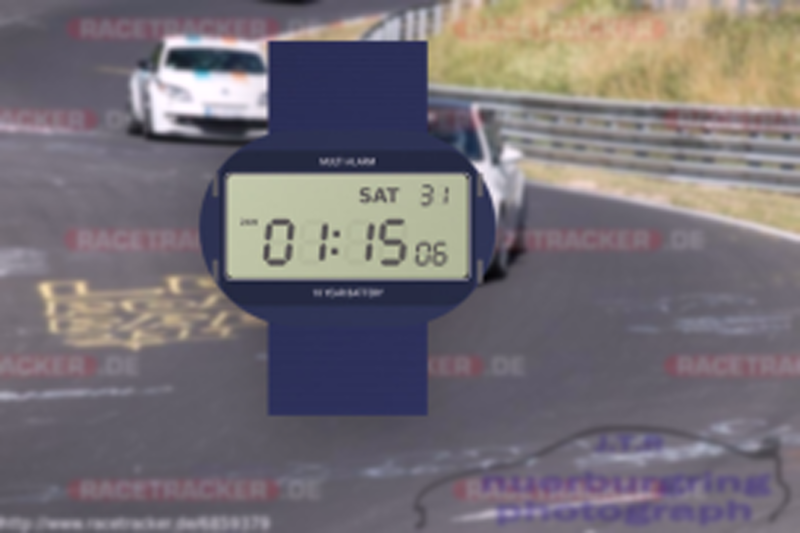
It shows 1 h 15 min 06 s
